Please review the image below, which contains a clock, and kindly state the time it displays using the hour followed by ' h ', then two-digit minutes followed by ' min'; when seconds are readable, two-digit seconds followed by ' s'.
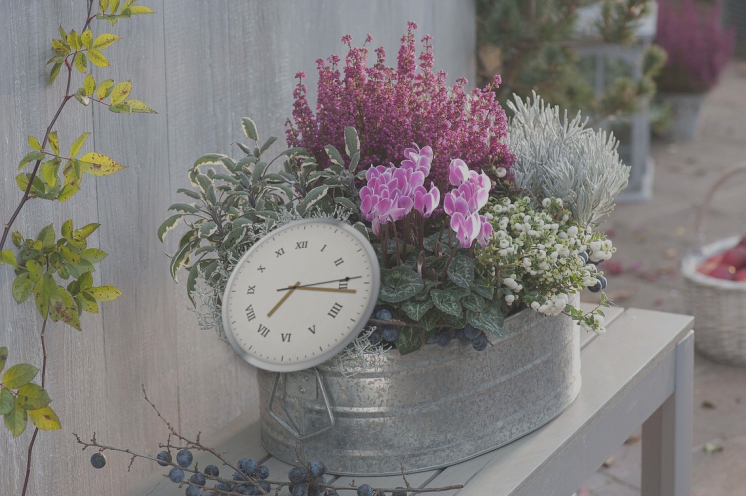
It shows 7 h 16 min 14 s
